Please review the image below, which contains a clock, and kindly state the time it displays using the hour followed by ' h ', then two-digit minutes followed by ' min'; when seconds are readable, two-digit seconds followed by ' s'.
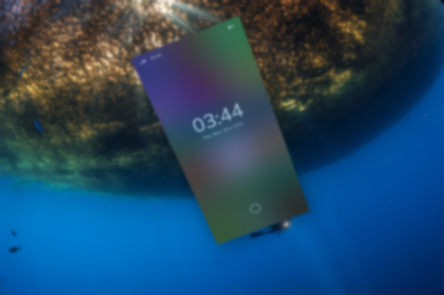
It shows 3 h 44 min
